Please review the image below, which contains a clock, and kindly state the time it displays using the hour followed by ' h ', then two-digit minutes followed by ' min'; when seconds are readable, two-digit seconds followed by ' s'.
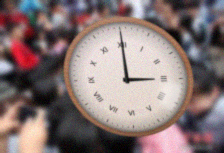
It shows 3 h 00 min
